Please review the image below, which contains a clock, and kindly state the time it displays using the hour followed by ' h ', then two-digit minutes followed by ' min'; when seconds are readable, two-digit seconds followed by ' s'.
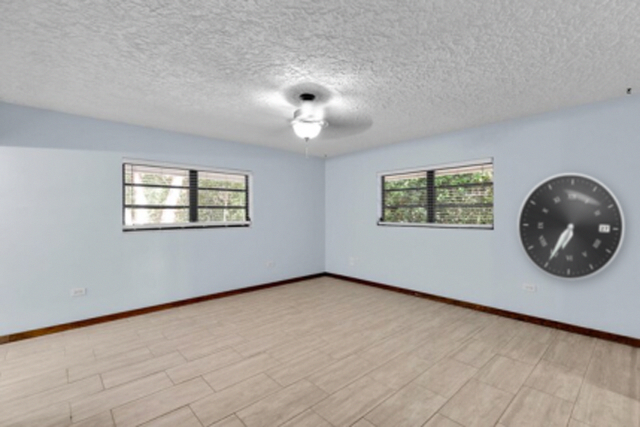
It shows 6 h 35 min
